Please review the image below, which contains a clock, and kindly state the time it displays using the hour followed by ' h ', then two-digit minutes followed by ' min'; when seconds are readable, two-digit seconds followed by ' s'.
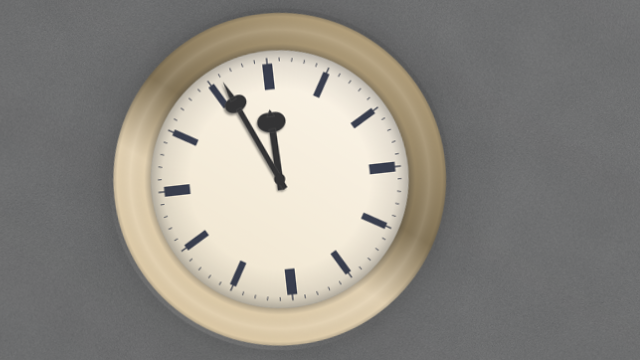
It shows 11 h 56 min
